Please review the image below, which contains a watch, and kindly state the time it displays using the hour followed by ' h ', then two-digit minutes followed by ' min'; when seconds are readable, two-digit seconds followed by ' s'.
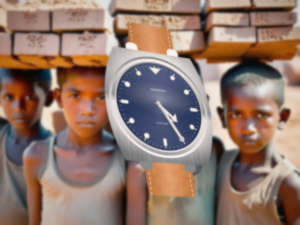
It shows 4 h 25 min
